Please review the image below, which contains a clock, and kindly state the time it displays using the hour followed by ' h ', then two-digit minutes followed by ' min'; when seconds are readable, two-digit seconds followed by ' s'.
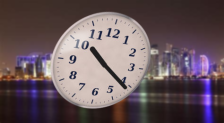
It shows 10 h 21 min
